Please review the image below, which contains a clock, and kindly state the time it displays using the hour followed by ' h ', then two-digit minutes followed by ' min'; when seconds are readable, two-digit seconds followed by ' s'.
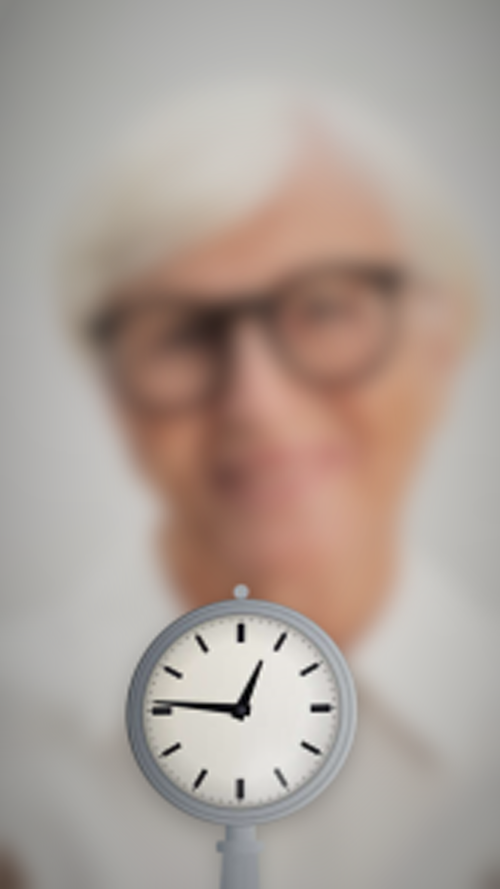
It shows 12 h 46 min
